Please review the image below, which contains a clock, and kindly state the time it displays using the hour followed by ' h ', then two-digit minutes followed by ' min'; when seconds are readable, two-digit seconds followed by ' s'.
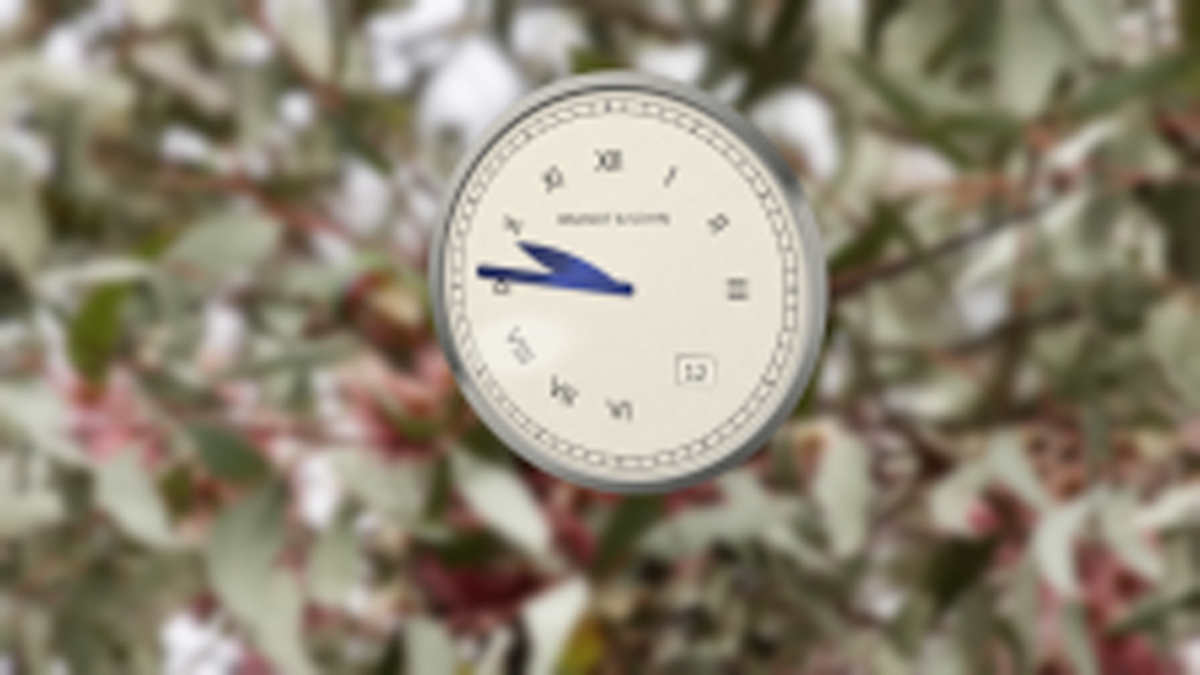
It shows 9 h 46 min
